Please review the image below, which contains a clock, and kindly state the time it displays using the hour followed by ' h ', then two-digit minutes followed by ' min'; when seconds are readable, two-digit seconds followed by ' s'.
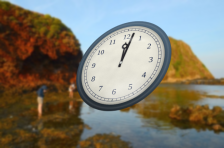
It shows 12 h 02 min
